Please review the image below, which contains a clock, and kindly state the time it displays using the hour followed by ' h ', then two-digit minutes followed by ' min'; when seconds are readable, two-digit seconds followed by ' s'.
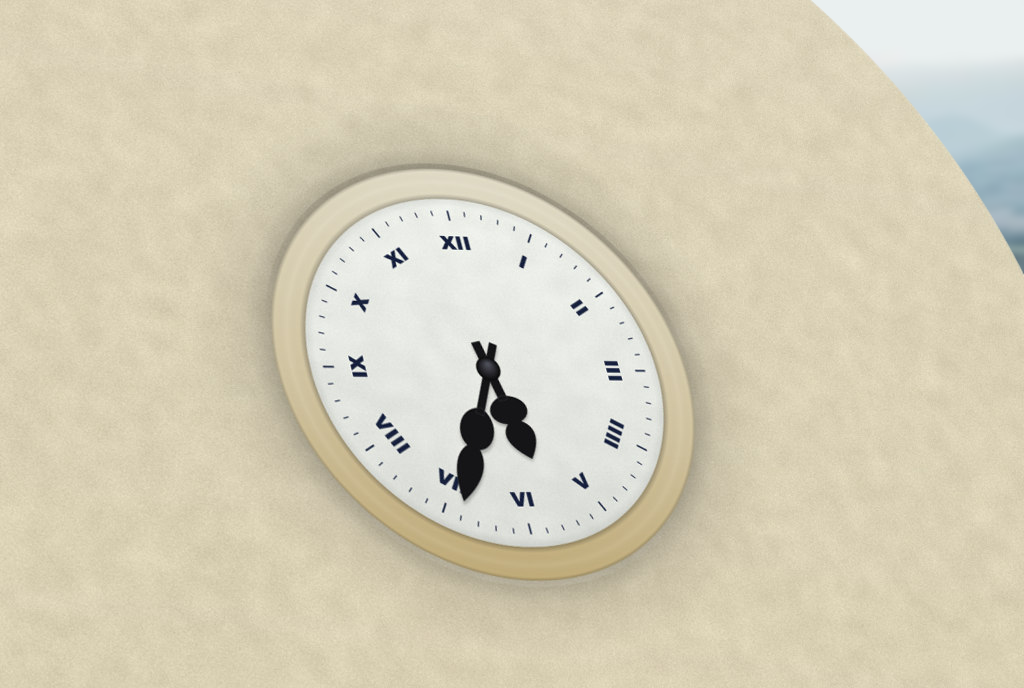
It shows 5 h 34 min
